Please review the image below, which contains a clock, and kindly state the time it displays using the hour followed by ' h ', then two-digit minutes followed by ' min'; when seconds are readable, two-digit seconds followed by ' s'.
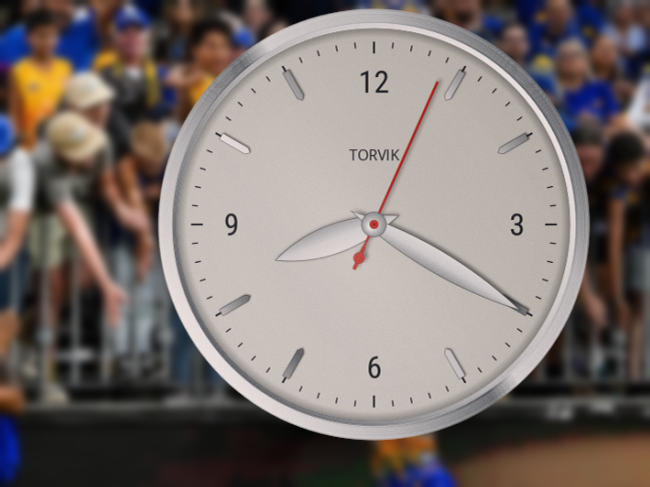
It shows 8 h 20 min 04 s
